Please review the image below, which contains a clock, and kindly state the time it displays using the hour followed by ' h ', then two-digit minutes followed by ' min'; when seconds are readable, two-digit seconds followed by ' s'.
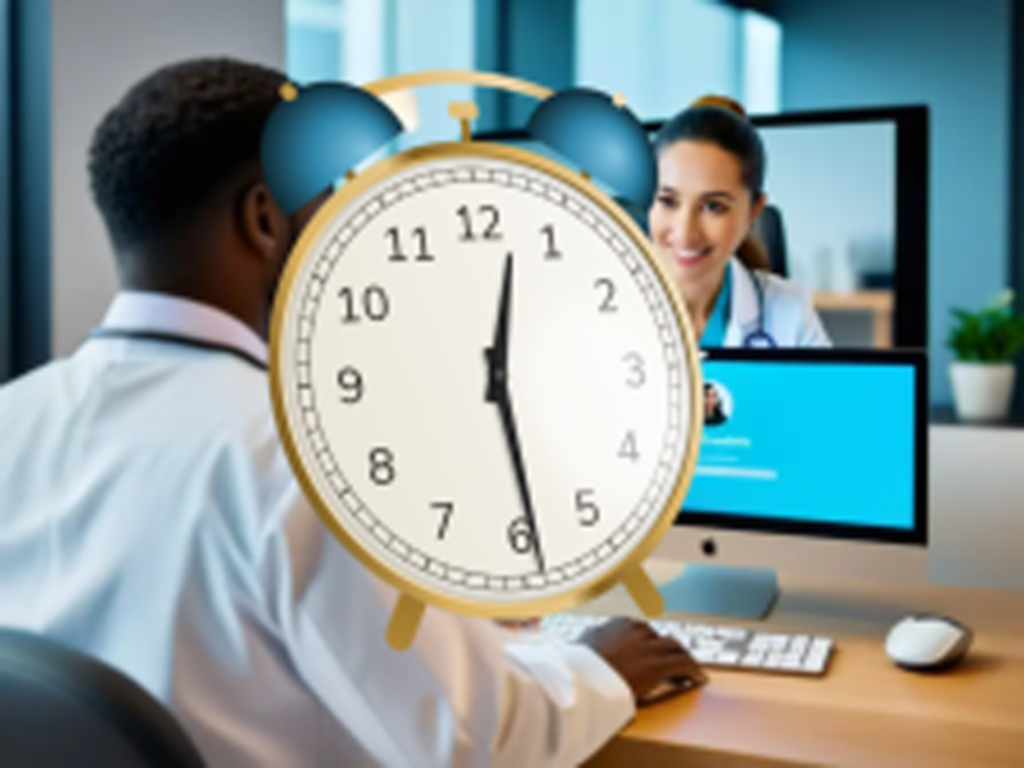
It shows 12 h 29 min
